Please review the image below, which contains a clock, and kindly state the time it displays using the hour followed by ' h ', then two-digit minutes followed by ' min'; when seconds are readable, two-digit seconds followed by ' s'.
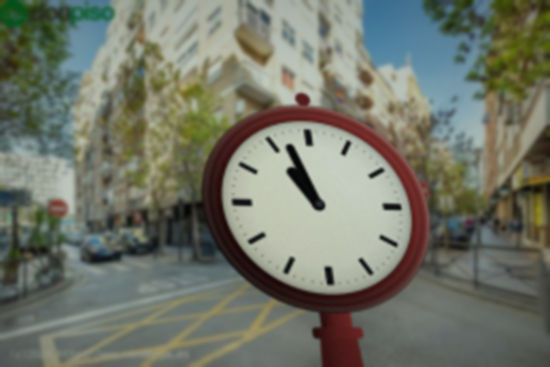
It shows 10 h 57 min
